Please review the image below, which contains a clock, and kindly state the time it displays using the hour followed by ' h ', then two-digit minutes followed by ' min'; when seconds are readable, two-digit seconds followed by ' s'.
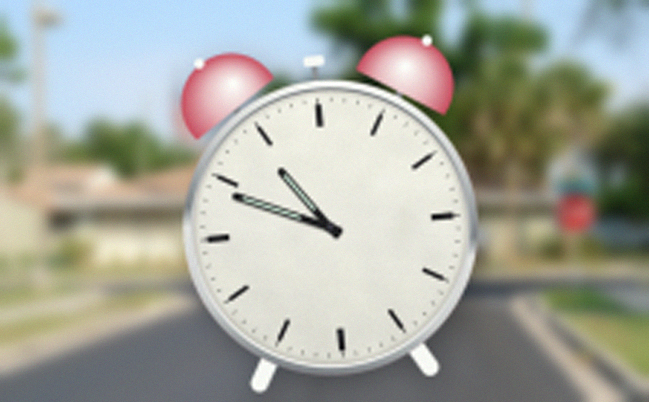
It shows 10 h 49 min
